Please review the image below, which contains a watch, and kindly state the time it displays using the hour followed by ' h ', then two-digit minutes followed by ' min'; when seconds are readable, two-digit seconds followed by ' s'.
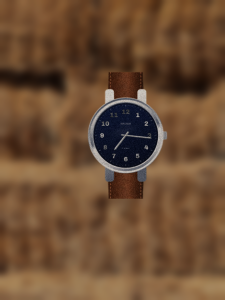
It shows 7 h 16 min
